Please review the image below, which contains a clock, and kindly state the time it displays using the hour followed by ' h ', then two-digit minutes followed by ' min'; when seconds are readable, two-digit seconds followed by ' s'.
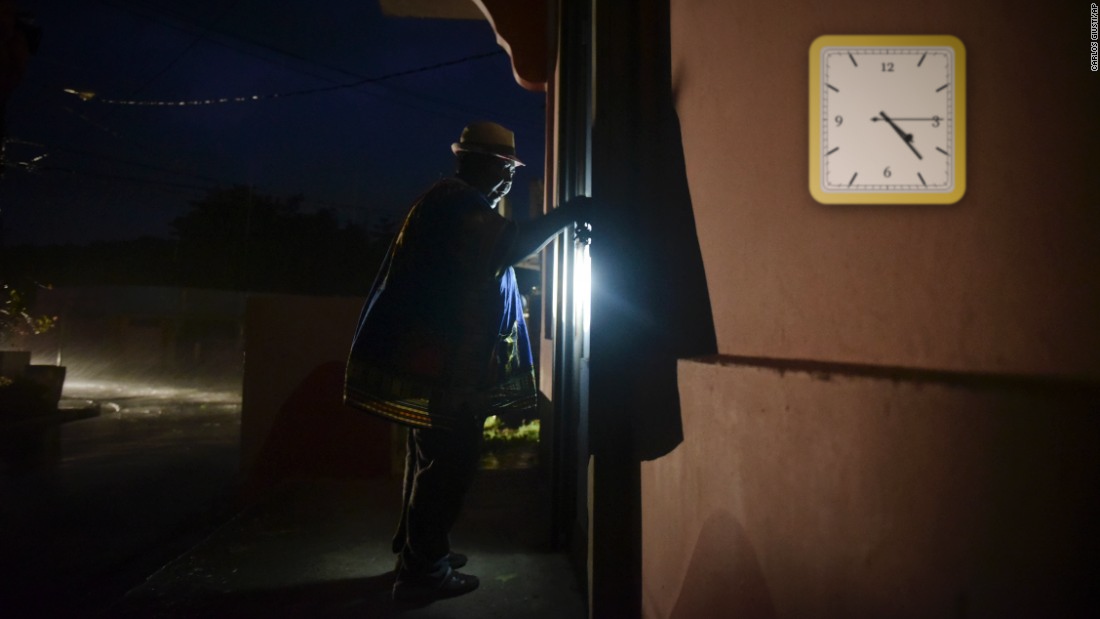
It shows 4 h 23 min 15 s
